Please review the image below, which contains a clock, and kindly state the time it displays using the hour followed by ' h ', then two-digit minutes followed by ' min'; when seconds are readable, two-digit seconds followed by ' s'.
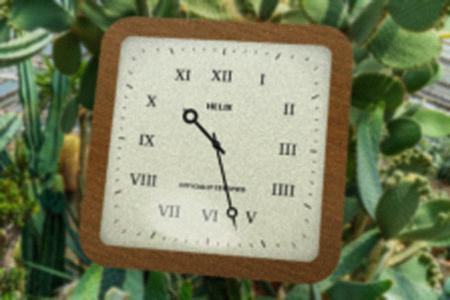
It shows 10 h 27 min
